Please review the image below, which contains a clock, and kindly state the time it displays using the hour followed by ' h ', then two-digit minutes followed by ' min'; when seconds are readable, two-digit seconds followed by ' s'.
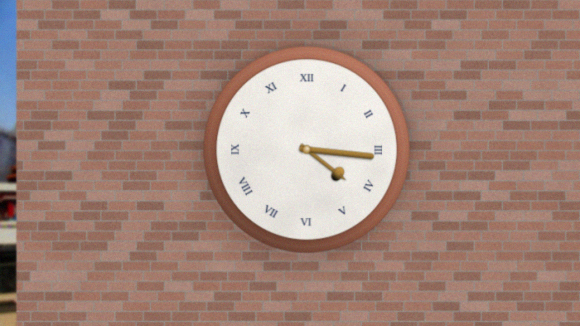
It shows 4 h 16 min
